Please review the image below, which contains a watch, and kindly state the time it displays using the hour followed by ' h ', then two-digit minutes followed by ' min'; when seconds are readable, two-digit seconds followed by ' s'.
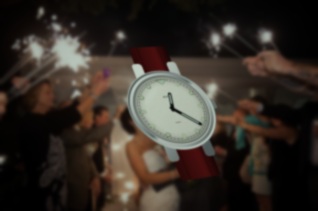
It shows 12 h 22 min
